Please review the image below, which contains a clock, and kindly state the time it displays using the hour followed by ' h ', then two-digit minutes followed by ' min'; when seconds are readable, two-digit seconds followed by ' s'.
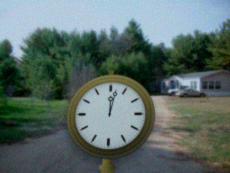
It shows 12 h 02 min
